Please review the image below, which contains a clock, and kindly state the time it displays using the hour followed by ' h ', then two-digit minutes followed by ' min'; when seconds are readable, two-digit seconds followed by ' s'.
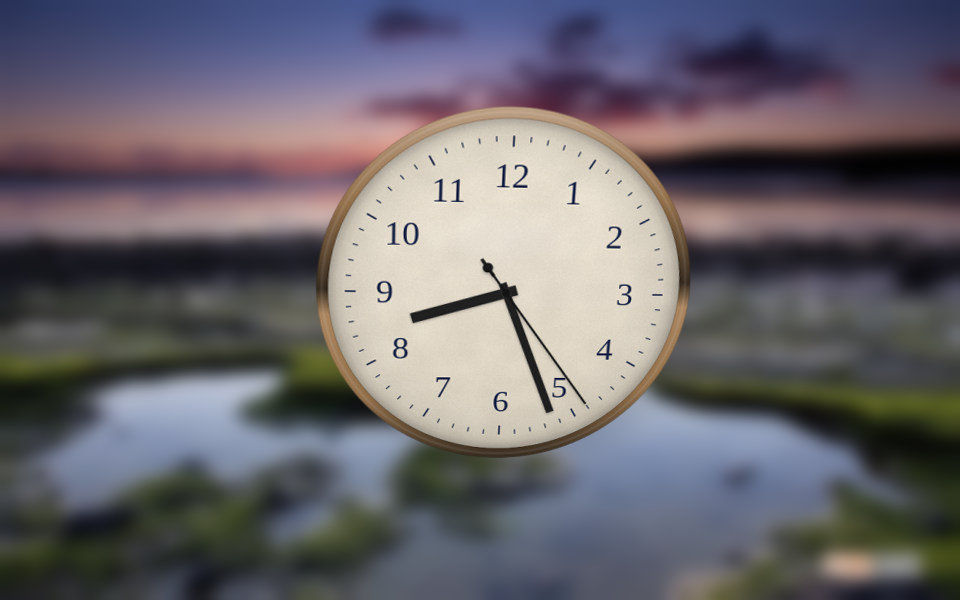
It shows 8 h 26 min 24 s
